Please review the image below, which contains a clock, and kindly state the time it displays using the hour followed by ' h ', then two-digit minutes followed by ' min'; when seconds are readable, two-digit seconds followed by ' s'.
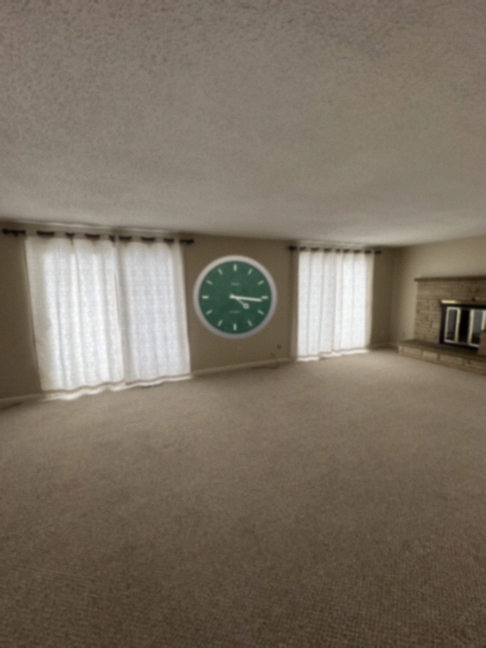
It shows 4 h 16 min
